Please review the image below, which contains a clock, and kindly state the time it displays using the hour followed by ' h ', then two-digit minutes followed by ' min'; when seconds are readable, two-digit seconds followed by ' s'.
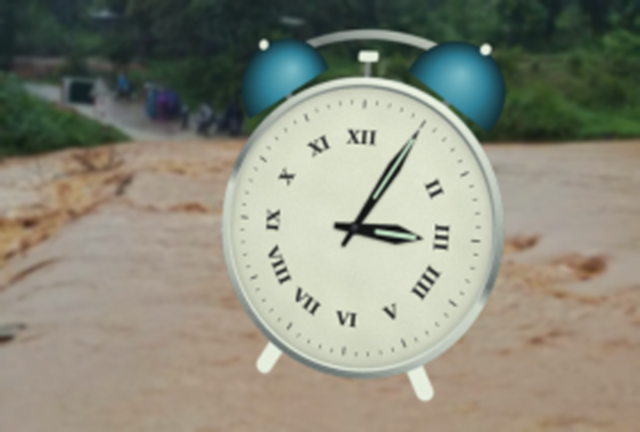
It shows 3 h 05 min
